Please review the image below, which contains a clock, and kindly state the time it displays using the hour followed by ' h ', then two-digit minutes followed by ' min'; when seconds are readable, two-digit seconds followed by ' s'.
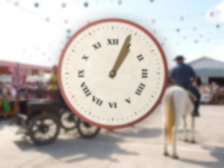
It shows 1 h 04 min
